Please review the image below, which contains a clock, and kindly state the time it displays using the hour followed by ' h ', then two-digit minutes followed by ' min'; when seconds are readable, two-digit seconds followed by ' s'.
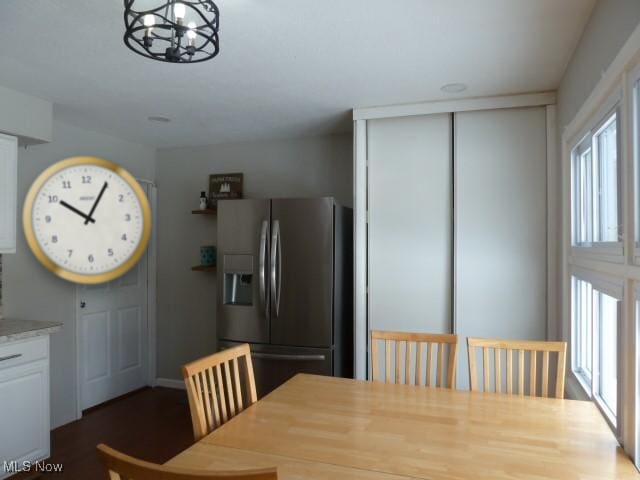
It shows 10 h 05 min
